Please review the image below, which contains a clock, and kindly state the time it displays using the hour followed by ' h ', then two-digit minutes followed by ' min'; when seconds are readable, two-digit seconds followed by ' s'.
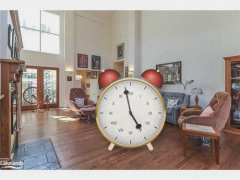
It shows 4 h 58 min
